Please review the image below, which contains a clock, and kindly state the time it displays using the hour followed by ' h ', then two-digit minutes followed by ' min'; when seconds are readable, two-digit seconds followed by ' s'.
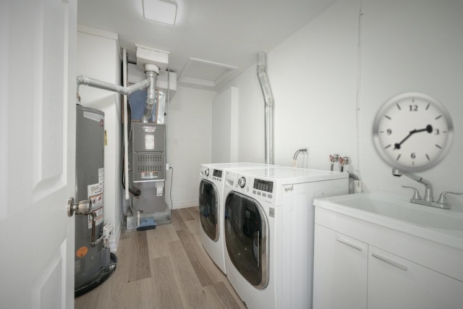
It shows 2 h 38 min
